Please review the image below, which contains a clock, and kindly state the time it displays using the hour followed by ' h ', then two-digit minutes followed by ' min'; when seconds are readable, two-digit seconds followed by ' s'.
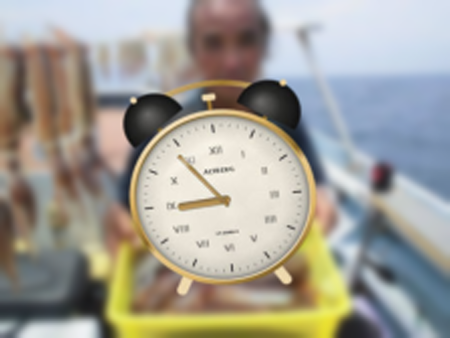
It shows 8 h 54 min
